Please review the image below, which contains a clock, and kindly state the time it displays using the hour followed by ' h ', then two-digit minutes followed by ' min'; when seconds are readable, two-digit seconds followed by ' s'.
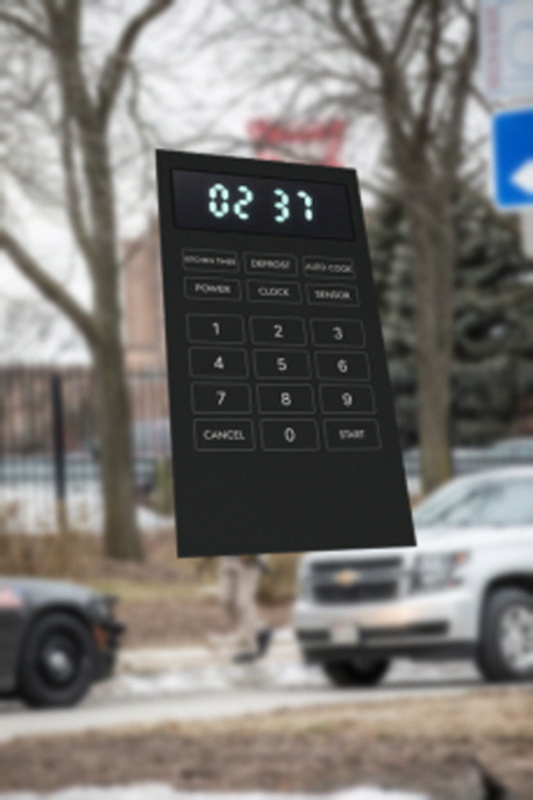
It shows 2 h 37 min
